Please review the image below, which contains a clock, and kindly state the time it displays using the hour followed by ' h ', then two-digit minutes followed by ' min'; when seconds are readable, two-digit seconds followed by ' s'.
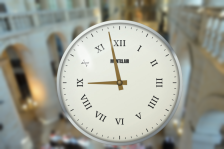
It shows 8 h 58 min
